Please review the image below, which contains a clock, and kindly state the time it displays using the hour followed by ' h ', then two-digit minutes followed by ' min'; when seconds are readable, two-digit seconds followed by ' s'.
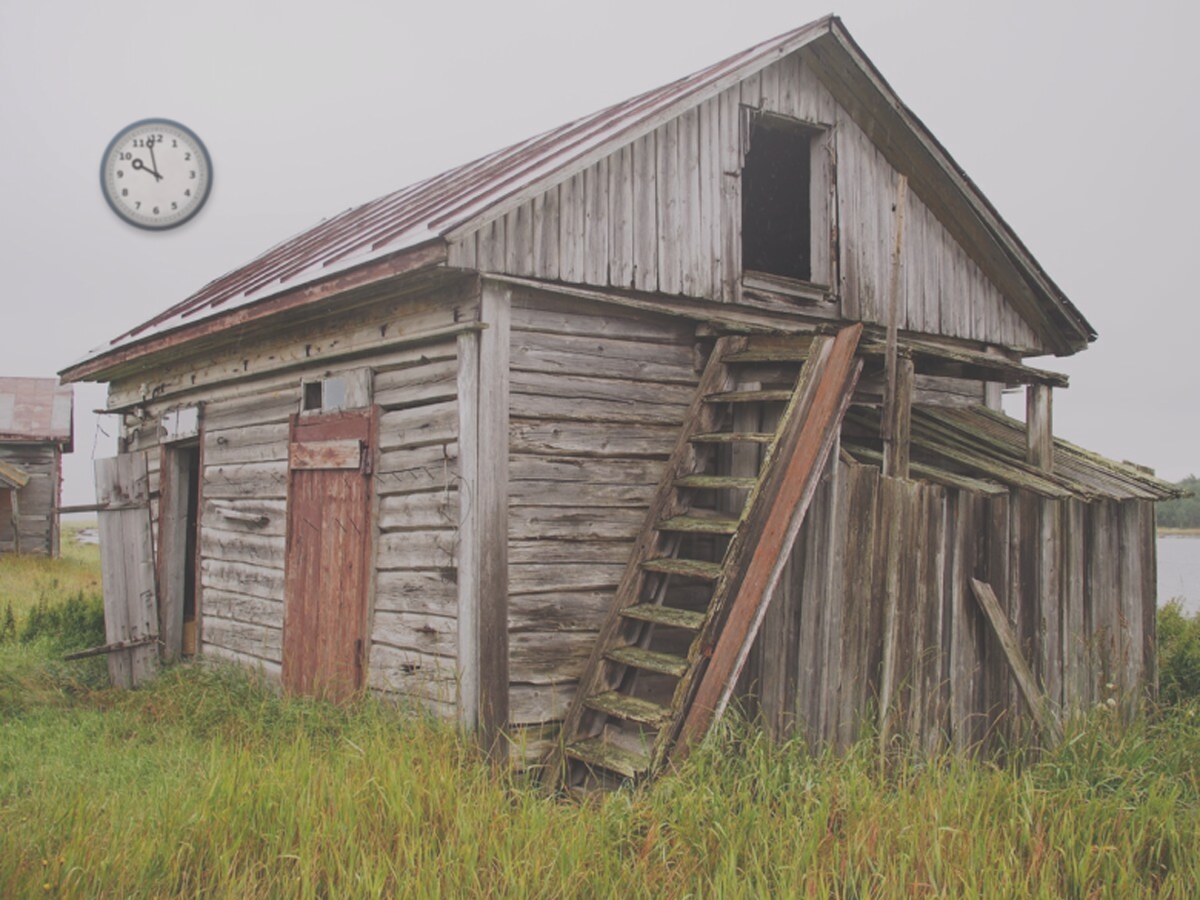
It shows 9 h 58 min
